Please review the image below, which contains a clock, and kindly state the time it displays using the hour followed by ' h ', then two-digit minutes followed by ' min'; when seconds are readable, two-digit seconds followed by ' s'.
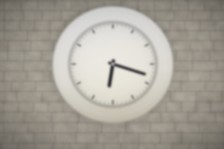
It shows 6 h 18 min
